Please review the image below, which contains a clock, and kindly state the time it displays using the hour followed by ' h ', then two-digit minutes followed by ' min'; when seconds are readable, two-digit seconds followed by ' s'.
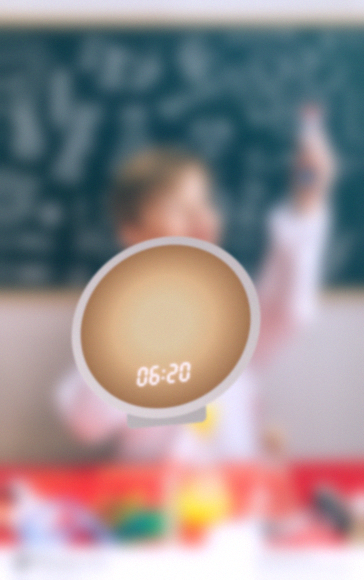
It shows 6 h 20 min
